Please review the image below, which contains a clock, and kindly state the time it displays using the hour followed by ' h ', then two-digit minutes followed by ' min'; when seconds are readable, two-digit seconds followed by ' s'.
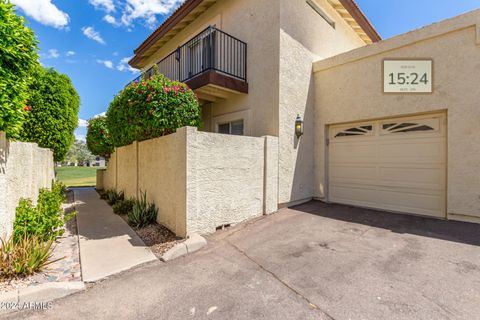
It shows 15 h 24 min
